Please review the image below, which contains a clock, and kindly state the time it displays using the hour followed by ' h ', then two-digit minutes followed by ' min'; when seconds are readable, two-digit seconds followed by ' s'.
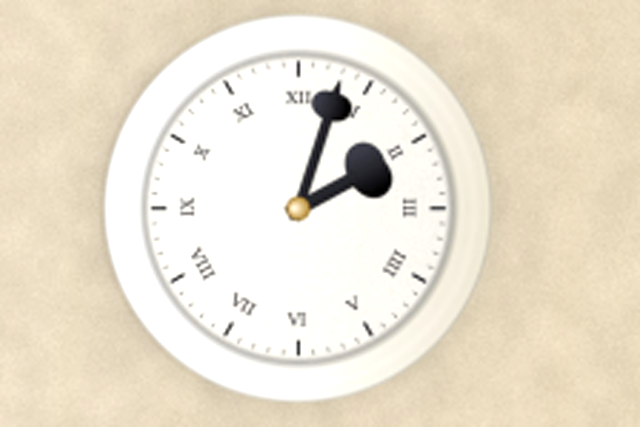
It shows 2 h 03 min
